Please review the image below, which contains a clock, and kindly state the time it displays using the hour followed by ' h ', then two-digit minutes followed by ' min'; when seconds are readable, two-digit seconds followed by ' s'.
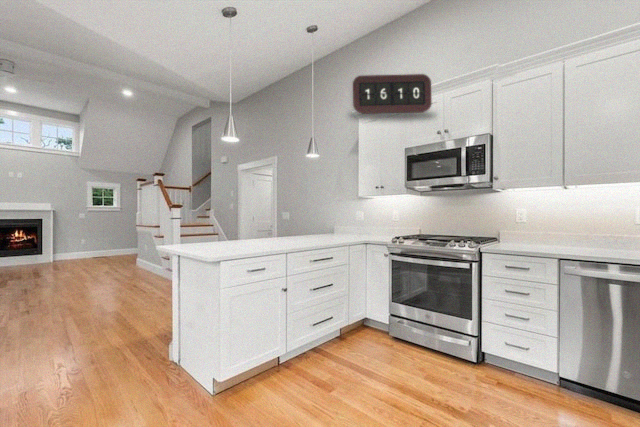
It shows 16 h 10 min
